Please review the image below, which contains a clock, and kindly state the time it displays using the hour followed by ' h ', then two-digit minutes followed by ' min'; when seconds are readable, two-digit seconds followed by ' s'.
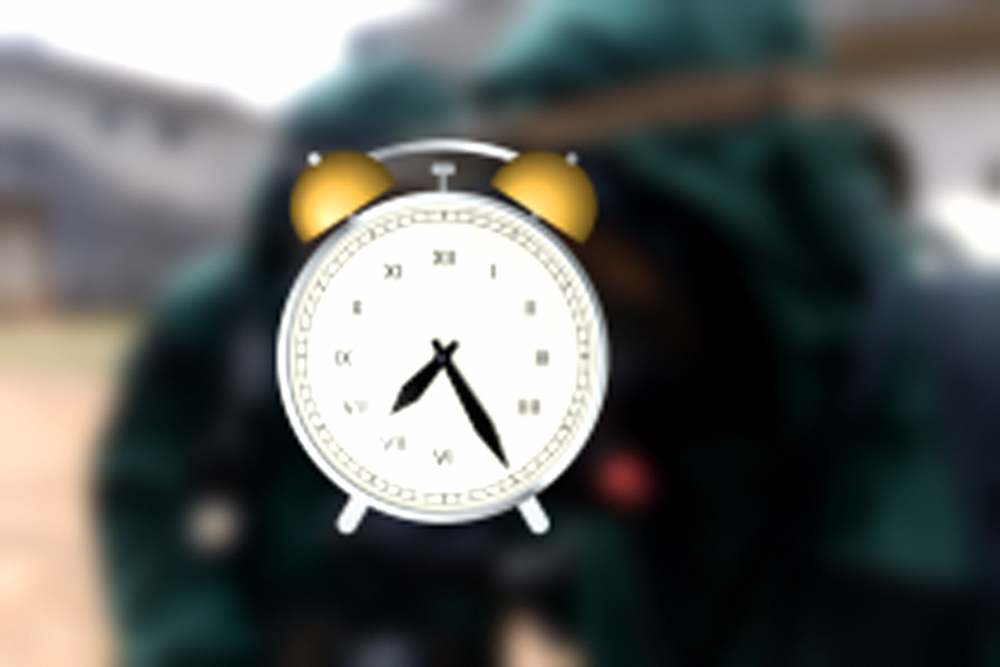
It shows 7 h 25 min
